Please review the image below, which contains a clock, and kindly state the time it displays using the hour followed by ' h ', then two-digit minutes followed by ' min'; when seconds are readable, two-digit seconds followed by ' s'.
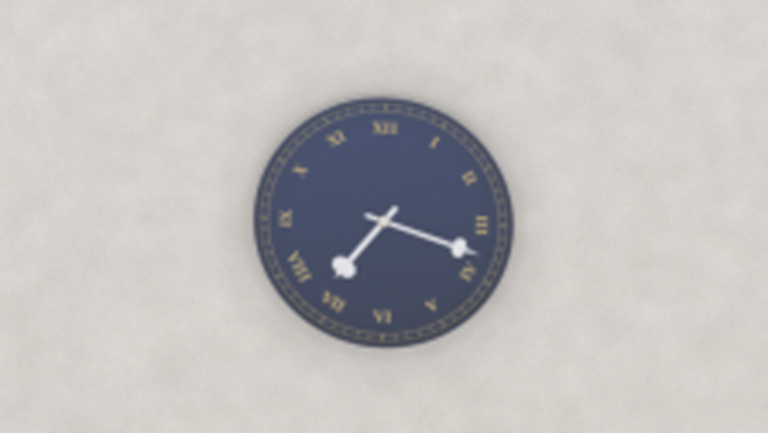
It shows 7 h 18 min
